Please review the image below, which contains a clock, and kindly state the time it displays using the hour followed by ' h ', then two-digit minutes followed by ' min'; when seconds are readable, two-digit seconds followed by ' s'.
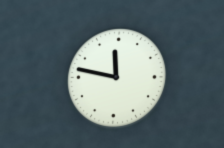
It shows 11 h 47 min
